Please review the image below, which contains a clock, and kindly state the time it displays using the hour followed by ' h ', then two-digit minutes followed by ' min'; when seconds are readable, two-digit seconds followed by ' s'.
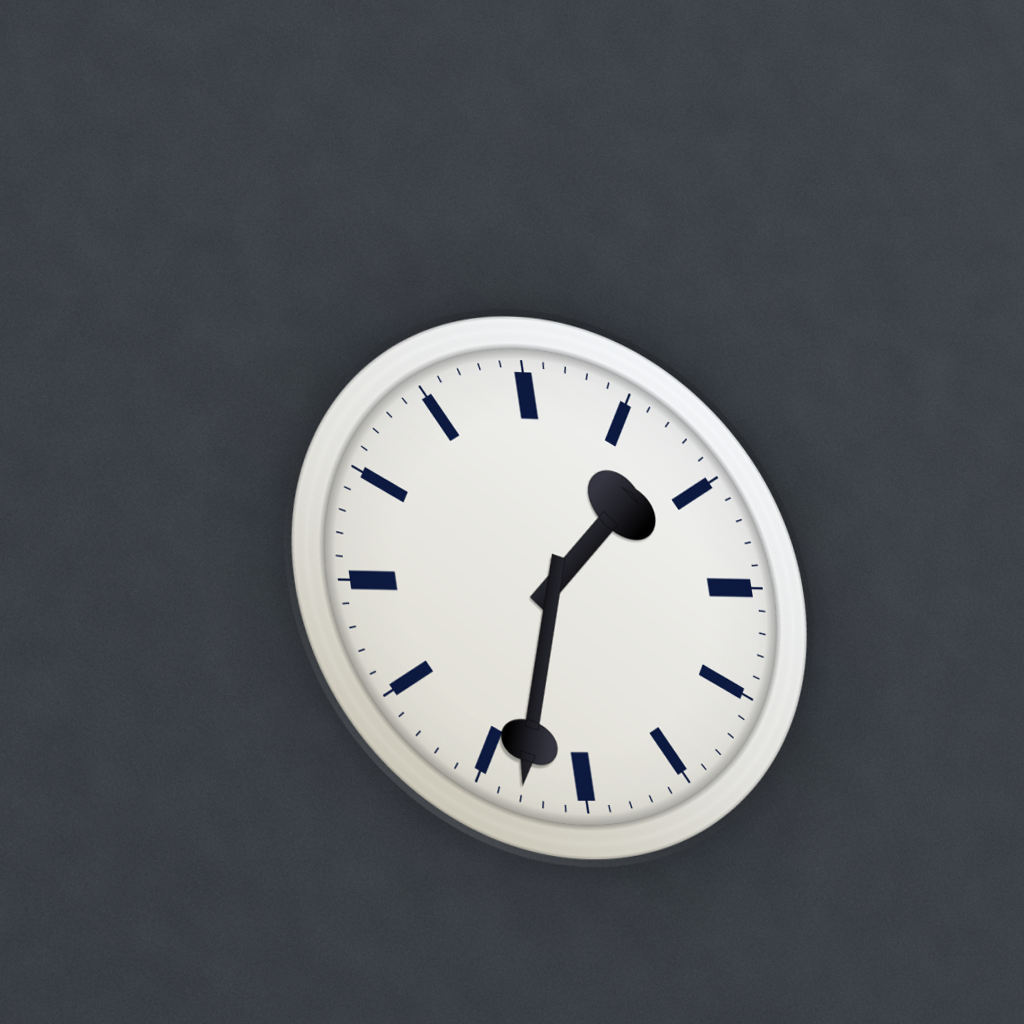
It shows 1 h 33 min
